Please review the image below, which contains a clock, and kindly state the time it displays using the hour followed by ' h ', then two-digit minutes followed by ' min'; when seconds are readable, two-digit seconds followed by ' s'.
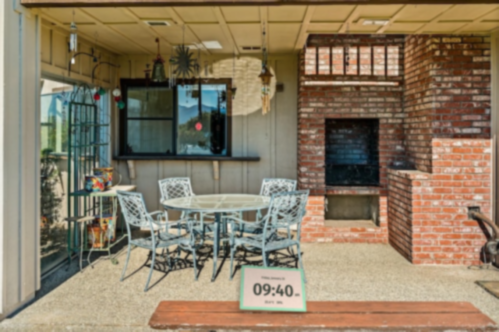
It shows 9 h 40 min
